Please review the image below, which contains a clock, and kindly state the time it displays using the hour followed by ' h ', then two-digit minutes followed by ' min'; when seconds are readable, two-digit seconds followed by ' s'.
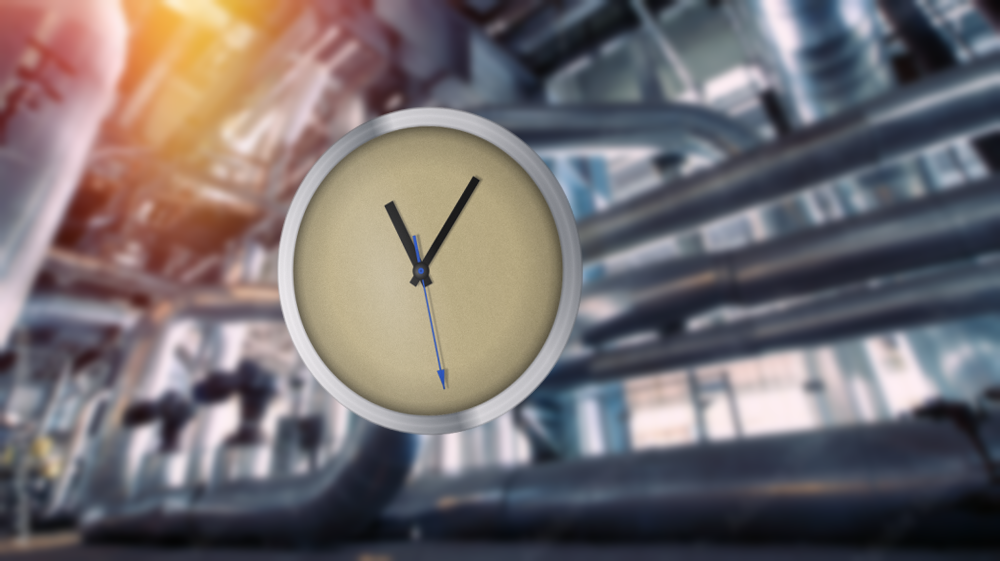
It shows 11 h 05 min 28 s
